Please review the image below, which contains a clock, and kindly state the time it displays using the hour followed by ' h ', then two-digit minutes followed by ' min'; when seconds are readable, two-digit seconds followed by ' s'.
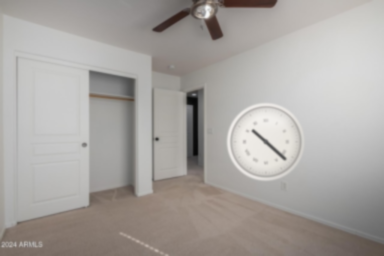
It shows 10 h 22 min
